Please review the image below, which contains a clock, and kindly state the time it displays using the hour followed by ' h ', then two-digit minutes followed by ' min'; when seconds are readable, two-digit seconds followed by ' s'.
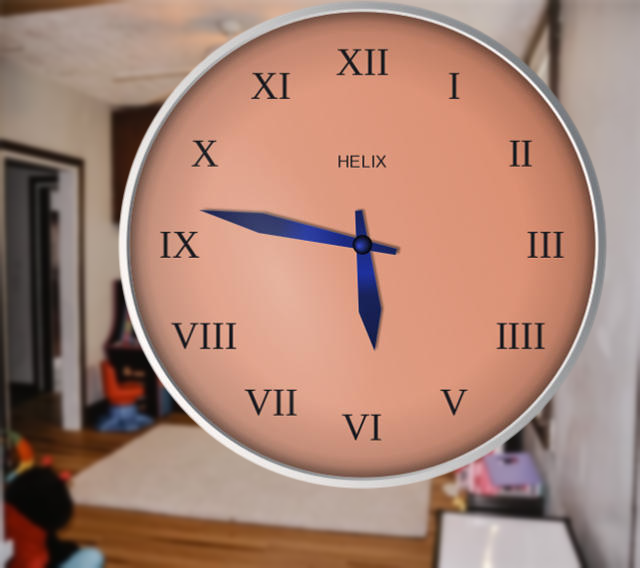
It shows 5 h 47 min
